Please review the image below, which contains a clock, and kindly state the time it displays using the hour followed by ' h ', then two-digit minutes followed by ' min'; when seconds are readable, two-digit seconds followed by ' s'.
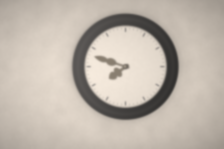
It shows 7 h 48 min
